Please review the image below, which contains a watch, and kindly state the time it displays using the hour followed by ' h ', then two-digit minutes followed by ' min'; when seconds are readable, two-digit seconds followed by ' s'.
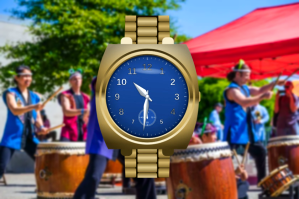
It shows 10 h 31 min
